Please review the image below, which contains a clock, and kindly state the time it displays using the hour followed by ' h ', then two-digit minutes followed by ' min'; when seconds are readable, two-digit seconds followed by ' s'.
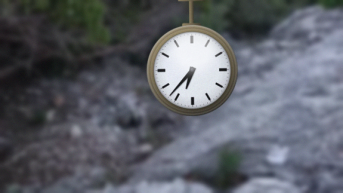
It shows 6 h 37 min
